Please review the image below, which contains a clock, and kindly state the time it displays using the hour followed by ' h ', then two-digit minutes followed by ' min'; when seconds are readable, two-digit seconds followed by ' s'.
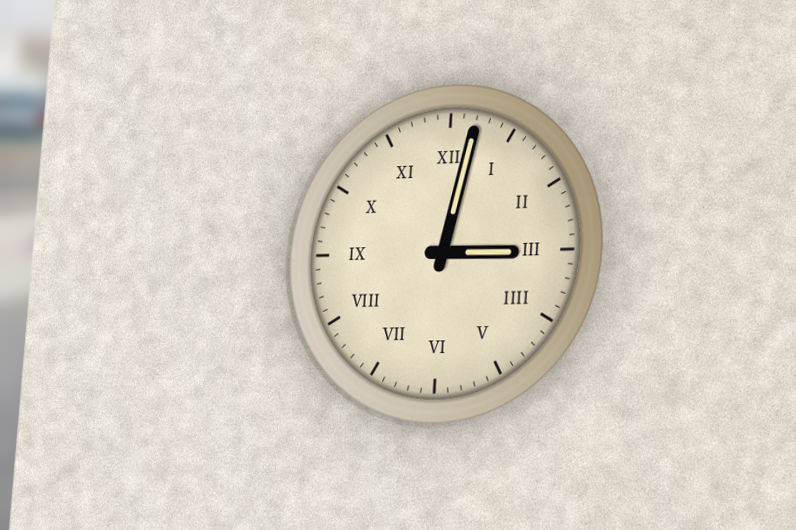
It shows 3 h 02 min
